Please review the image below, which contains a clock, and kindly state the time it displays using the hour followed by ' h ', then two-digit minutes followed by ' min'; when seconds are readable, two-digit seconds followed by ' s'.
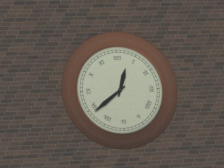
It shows 12 h 39 min
